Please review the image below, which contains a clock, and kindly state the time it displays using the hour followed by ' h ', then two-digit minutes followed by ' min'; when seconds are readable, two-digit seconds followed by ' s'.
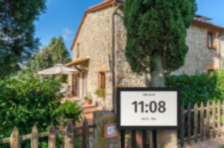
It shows 11 h 08 min
